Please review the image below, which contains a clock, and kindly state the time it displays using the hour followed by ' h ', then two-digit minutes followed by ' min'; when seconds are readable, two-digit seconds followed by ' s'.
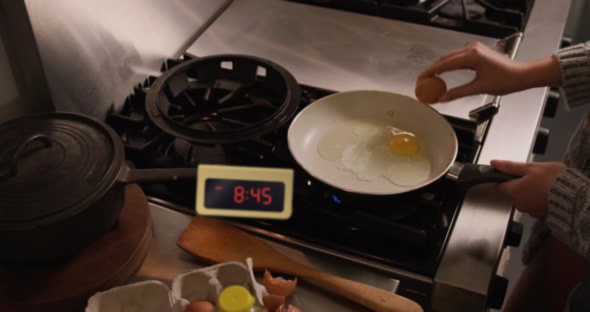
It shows 8 h 45 min
